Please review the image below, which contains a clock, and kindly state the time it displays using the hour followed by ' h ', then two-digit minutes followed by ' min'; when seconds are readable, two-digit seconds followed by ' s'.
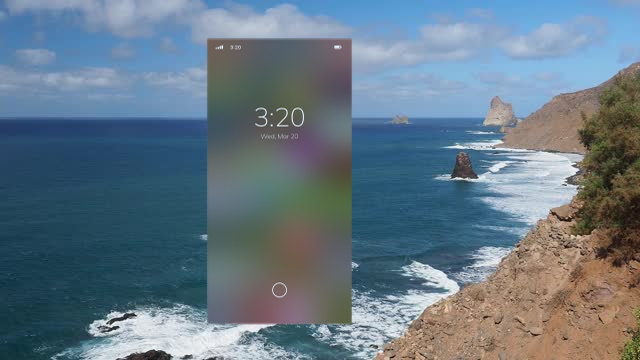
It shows 3 h 20 min
